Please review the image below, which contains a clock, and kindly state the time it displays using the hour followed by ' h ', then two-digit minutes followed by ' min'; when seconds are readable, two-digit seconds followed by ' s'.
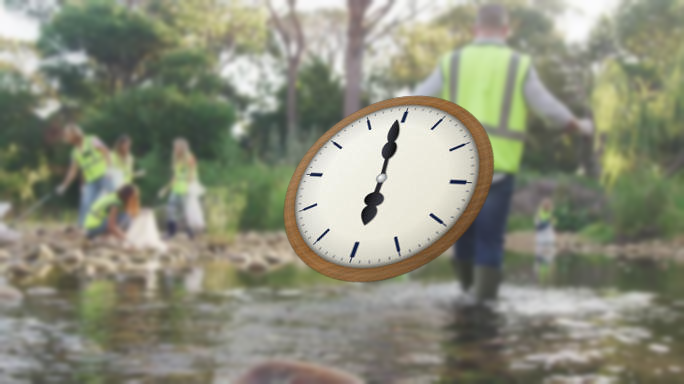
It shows 5 h 59 min
